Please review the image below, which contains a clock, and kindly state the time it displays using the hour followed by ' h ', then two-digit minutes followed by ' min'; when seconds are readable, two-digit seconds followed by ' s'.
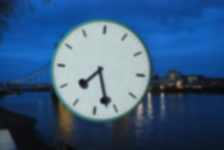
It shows 7 h 27 min
